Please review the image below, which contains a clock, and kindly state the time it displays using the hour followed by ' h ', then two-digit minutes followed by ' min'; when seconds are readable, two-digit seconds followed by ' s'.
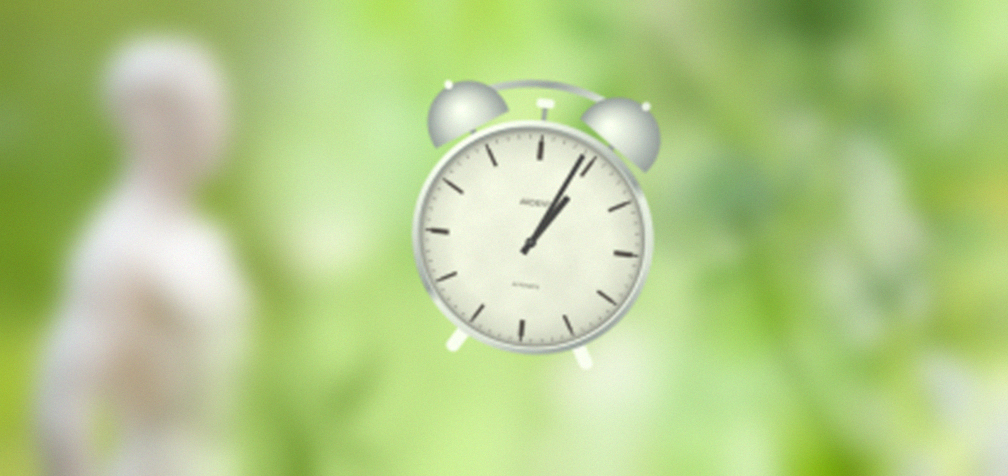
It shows 1 h 04 min
